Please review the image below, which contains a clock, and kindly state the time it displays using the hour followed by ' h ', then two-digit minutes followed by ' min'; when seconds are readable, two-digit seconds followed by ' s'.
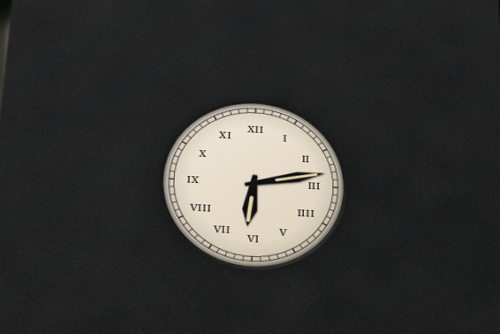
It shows 6 h 13 min
